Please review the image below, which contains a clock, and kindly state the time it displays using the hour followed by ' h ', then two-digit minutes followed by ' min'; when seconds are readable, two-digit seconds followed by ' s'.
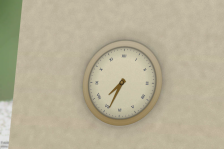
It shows 7 h 34 min
